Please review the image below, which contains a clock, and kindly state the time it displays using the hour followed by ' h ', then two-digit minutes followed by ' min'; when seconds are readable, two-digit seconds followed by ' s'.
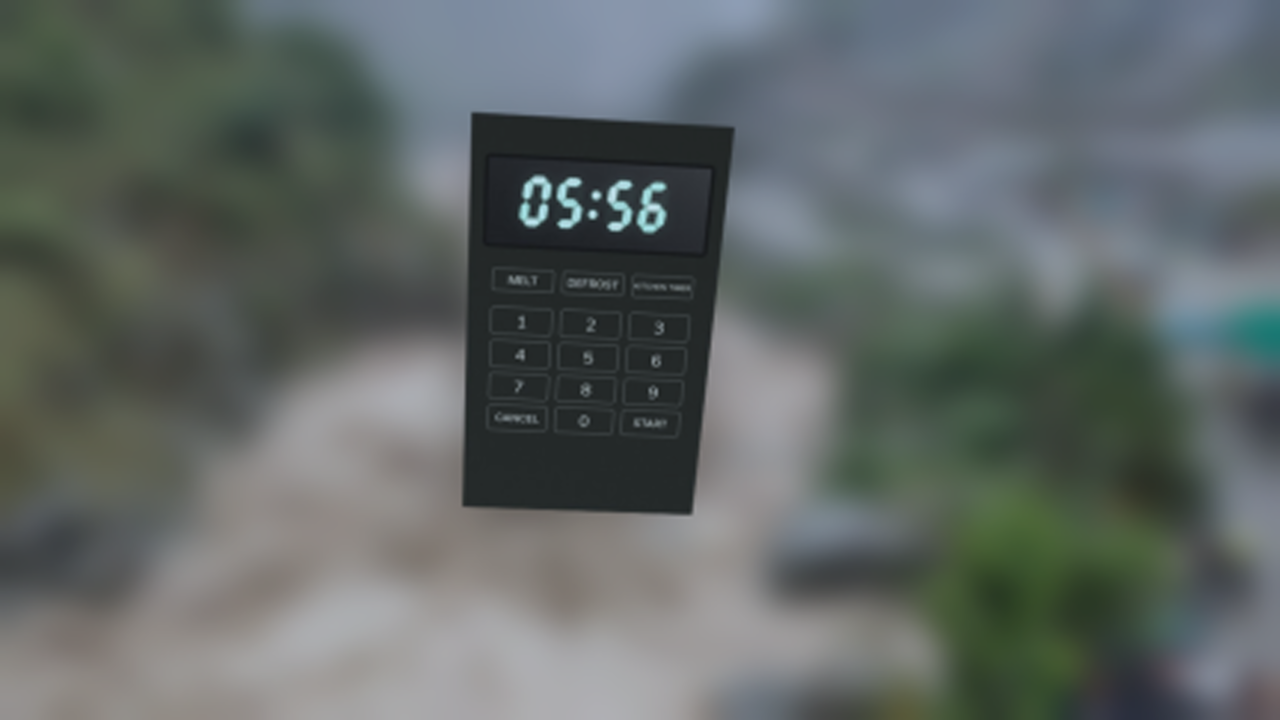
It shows 5 h 56 min
